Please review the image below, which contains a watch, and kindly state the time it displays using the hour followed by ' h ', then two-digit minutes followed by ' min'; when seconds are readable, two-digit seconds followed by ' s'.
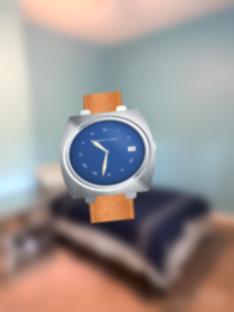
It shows 10 h 32 min
